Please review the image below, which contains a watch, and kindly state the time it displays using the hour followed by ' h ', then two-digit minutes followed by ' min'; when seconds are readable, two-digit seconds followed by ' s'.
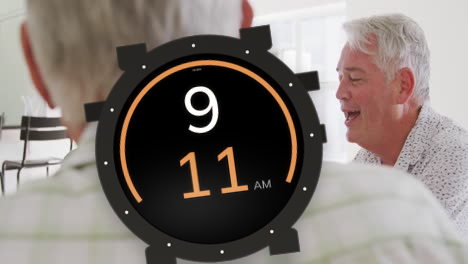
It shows 9 h 11 min
